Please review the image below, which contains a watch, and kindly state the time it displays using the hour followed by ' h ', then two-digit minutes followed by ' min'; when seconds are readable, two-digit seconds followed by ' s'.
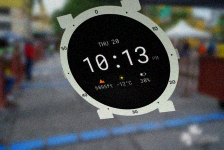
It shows 10 h 13 min
